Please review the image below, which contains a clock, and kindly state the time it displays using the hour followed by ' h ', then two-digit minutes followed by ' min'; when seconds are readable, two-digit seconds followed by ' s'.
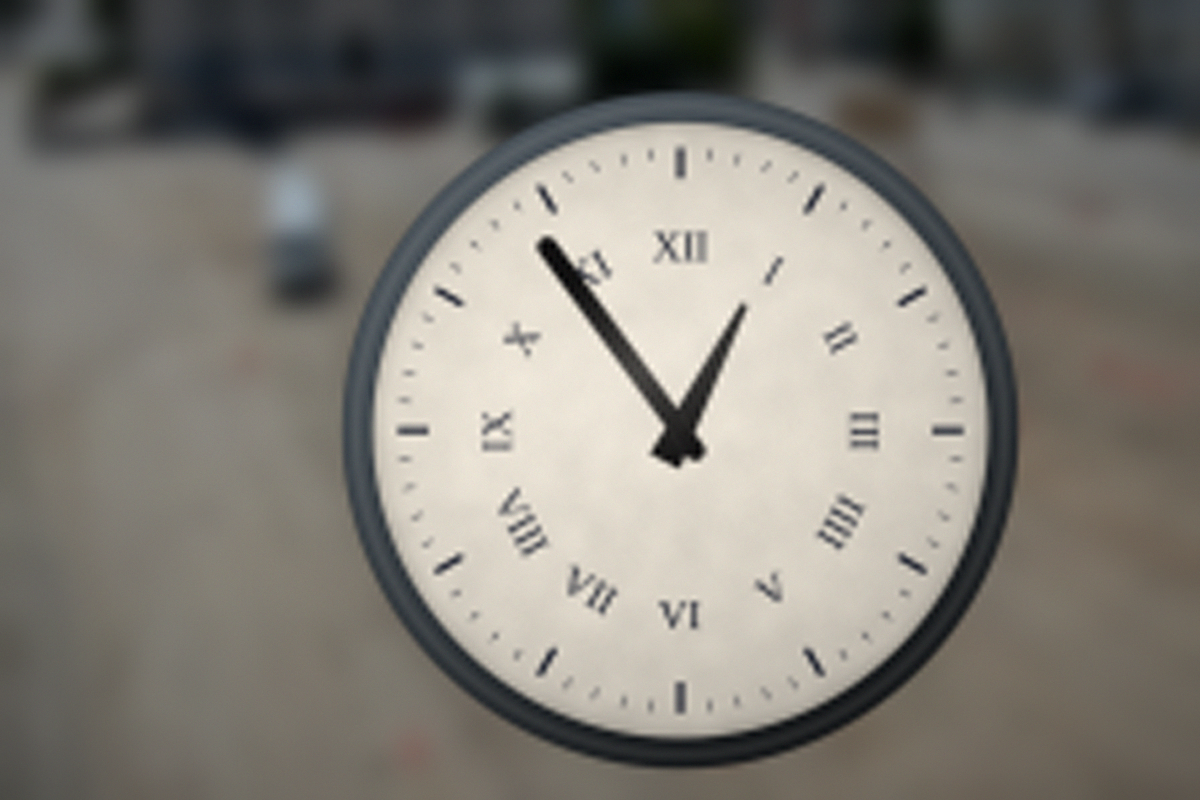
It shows 12 h 54 min
